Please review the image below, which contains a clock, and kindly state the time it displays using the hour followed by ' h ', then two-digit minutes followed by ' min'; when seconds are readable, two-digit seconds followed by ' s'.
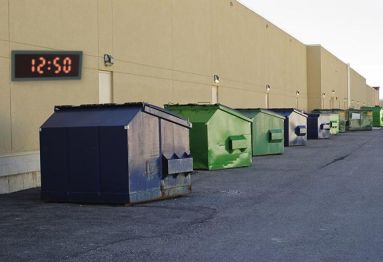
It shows 12 h 50 min
